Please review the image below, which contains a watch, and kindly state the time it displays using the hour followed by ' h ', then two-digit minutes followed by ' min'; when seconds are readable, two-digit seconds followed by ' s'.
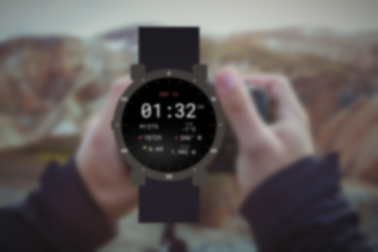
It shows 1 h 32 min
